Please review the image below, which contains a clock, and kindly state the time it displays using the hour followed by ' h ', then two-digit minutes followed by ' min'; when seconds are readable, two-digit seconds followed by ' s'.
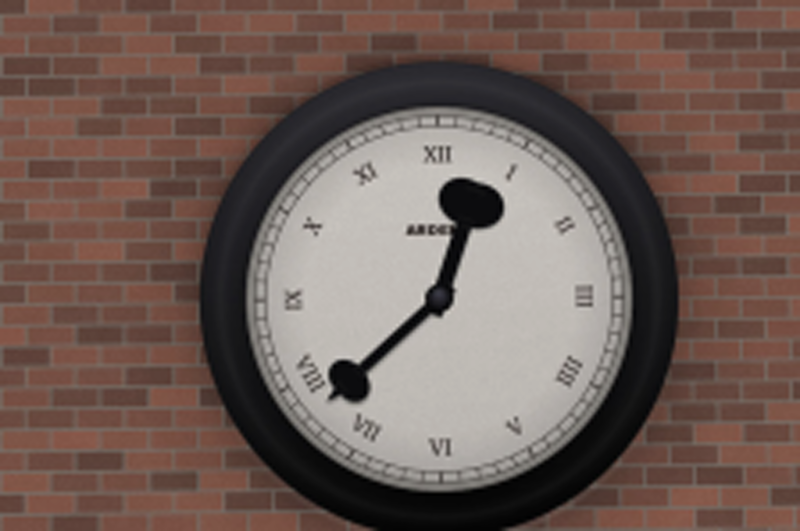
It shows 12 h 38 min
